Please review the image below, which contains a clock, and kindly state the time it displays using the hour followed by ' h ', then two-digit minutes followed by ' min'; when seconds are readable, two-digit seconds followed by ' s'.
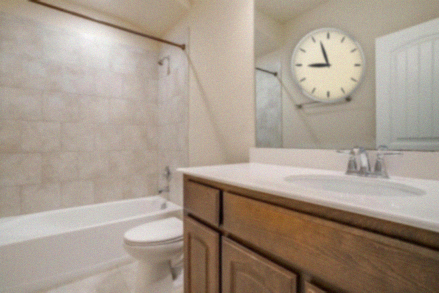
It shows 8 h 57 min
